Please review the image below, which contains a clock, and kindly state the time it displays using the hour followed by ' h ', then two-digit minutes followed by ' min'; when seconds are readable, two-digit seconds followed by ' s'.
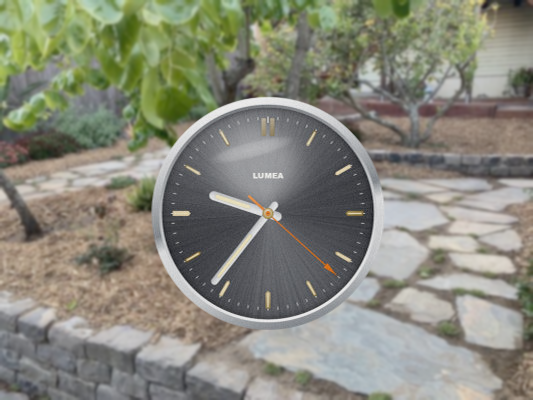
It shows 9 h 36 min 22 s
